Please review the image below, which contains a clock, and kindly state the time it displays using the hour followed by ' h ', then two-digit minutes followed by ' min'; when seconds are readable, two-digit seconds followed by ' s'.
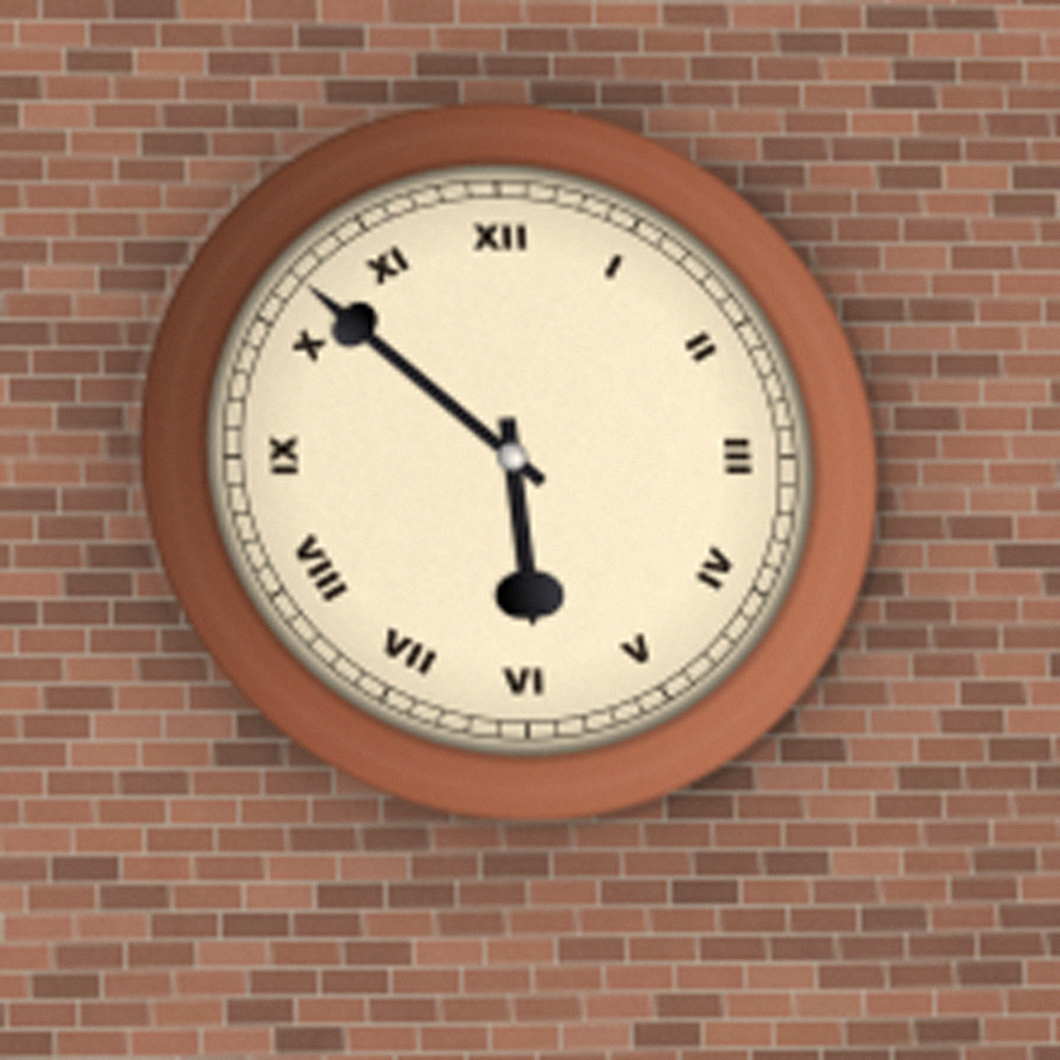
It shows 5 h 52 min
